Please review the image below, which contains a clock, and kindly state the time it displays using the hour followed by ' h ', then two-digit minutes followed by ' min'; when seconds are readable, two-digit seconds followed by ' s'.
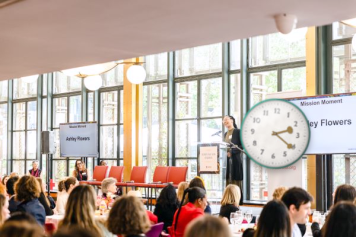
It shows 2 h 21 min
